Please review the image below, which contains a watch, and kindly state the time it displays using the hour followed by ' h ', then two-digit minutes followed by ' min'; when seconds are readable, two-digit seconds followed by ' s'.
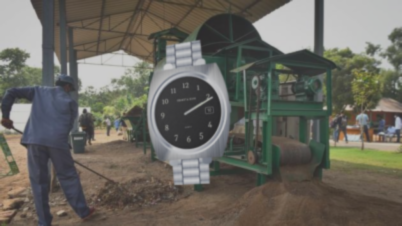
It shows 2 h 11 min
